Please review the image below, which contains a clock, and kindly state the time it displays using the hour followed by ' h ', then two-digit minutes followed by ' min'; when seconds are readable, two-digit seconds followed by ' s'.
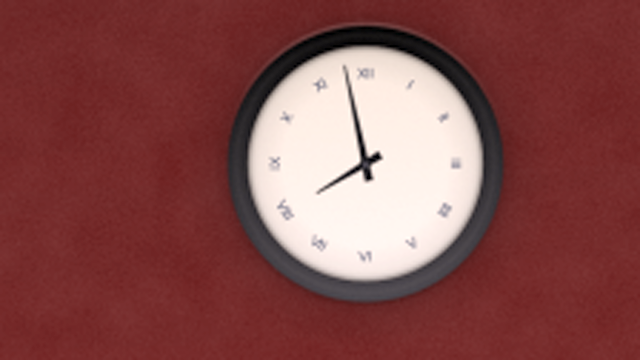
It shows 7 h 58 min
